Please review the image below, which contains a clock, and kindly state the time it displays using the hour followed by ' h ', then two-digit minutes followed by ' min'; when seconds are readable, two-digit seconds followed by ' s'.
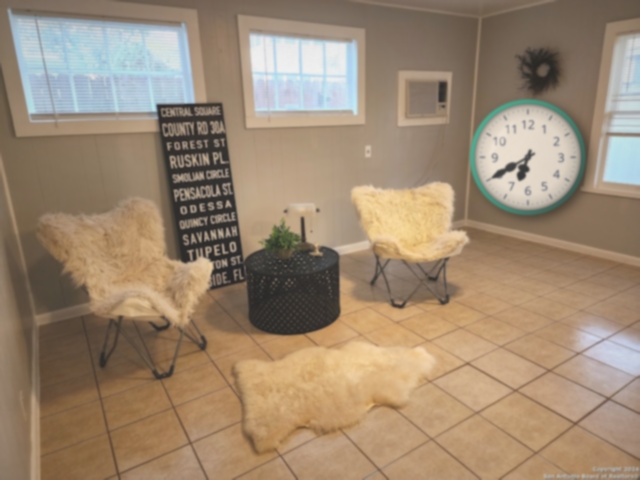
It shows 6 h 40 min
